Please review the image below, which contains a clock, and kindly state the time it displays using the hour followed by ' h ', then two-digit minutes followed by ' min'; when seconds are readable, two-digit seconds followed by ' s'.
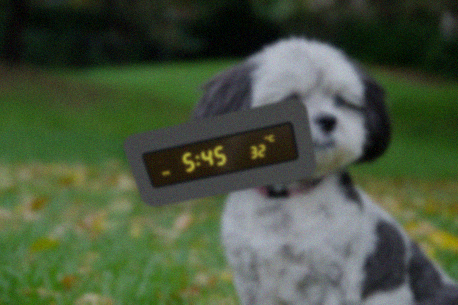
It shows 5 h 45 min
